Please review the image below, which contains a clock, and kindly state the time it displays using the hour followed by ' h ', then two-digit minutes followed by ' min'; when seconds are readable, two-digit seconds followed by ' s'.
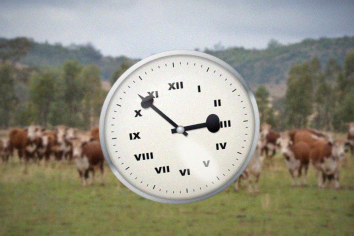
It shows 2 h 53 min
